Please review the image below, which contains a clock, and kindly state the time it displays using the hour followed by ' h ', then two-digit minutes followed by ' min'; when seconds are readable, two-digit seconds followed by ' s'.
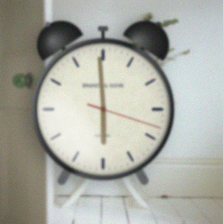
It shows 5 h 59 min 18 s
